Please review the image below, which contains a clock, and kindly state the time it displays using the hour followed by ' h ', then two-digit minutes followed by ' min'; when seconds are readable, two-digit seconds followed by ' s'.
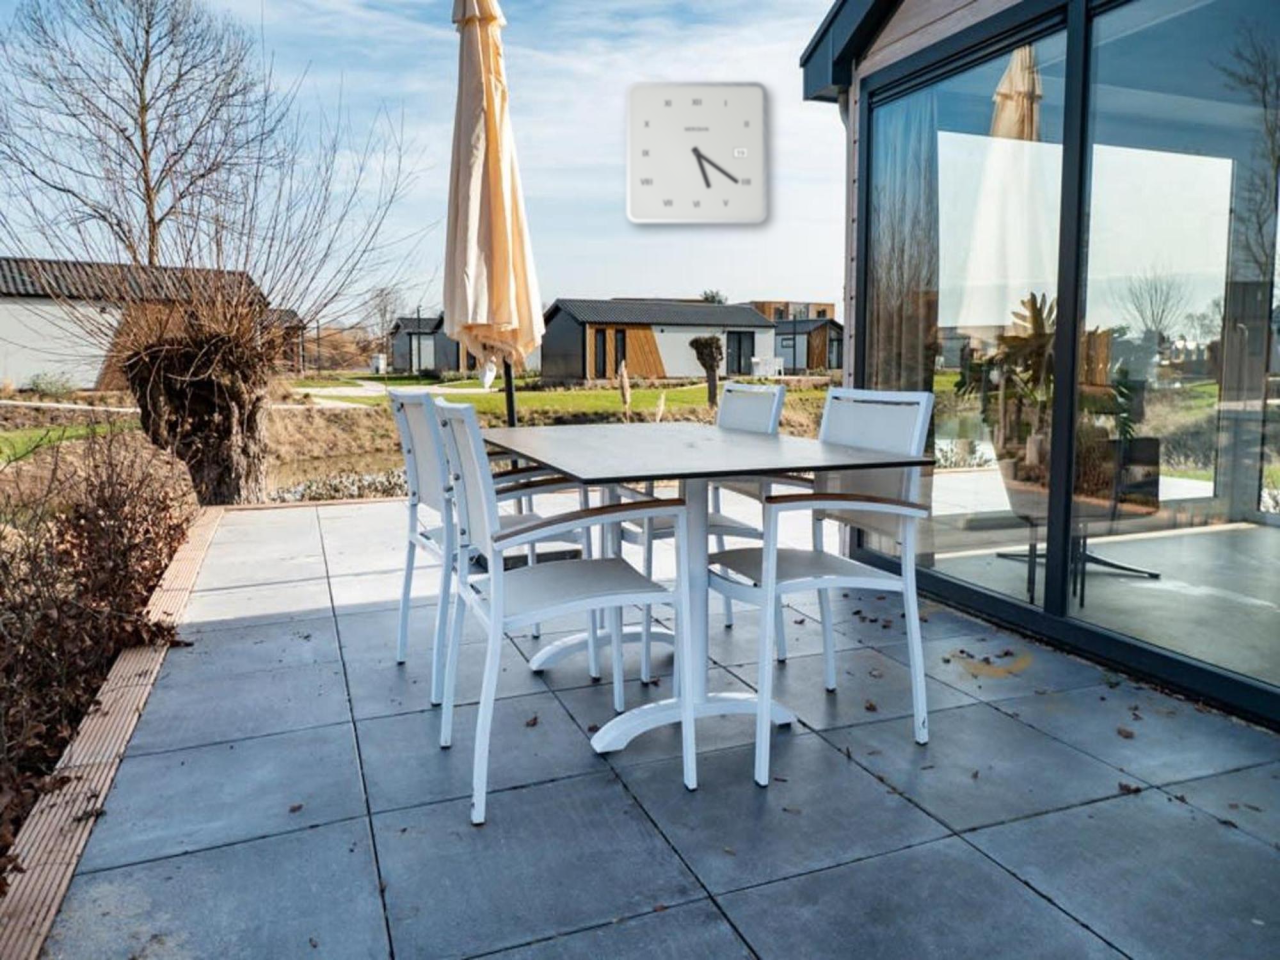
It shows 5 h 21 min
